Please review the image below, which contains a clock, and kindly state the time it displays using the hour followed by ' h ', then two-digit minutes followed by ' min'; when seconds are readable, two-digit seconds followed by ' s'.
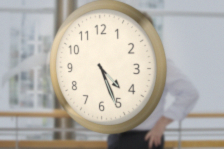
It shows 4 h 26 min
